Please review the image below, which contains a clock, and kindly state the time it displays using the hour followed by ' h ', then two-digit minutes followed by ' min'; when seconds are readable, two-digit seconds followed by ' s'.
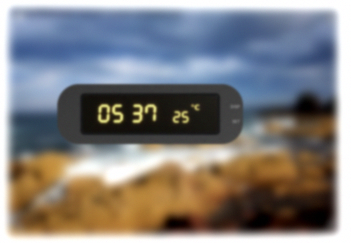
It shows 5 h 37 min
